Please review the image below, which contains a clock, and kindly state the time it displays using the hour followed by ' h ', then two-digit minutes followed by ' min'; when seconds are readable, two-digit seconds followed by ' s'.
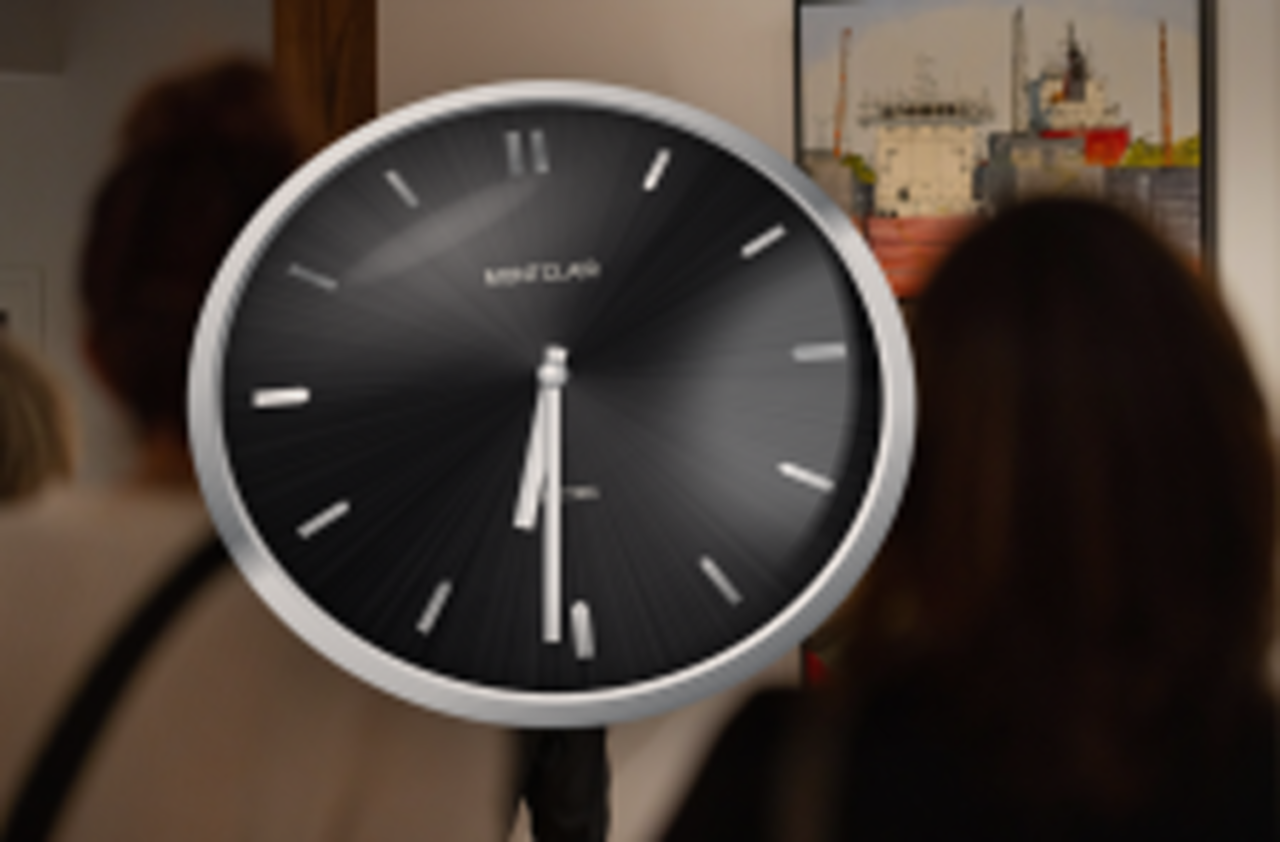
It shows 6 h 31 min
